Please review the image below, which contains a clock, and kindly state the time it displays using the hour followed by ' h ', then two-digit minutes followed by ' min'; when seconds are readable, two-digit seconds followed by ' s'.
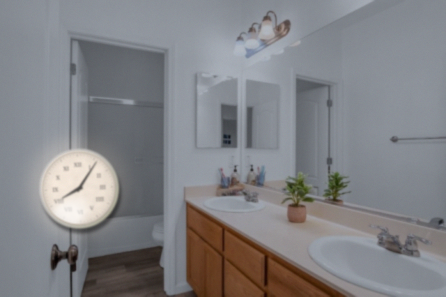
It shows 8 h 06 min
